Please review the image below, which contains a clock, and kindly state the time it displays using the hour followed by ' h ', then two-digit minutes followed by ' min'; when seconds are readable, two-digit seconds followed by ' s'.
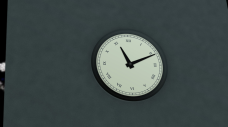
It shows 11 h 11 min
